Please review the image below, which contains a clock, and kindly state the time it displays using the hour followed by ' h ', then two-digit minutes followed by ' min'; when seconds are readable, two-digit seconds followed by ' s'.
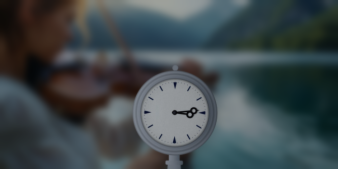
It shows 3 h 14 min
